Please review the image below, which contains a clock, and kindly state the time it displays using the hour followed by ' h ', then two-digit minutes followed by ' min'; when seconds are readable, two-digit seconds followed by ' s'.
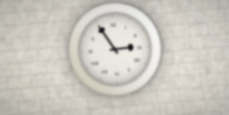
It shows 2 h 55 min
